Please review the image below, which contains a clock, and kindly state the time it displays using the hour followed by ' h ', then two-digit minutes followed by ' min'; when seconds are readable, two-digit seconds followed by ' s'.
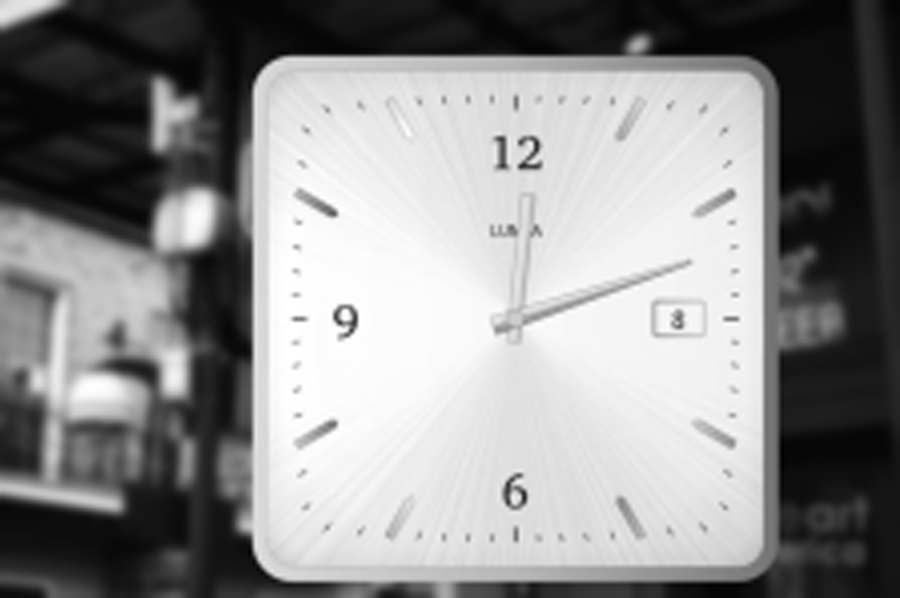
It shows 12 h 12 min
